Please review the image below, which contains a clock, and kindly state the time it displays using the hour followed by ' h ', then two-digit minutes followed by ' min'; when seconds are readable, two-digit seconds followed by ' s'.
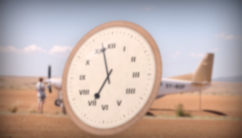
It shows 6 h 57 min
